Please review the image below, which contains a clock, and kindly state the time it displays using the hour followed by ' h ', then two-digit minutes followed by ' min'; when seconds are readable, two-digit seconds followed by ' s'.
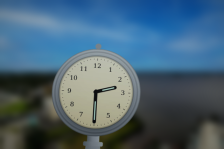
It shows 2 h 30 min
